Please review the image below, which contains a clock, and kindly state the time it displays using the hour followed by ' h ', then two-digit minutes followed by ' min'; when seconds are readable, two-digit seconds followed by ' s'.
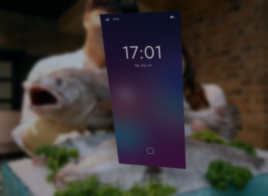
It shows 17 h 01 min
